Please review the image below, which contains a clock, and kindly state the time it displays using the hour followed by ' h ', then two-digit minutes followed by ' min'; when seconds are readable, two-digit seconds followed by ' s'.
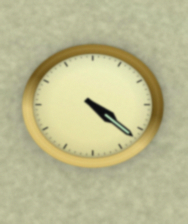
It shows 4 h 22 min
